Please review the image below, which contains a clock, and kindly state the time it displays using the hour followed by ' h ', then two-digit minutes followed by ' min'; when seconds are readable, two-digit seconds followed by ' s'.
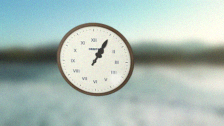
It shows 1 h 05 min
